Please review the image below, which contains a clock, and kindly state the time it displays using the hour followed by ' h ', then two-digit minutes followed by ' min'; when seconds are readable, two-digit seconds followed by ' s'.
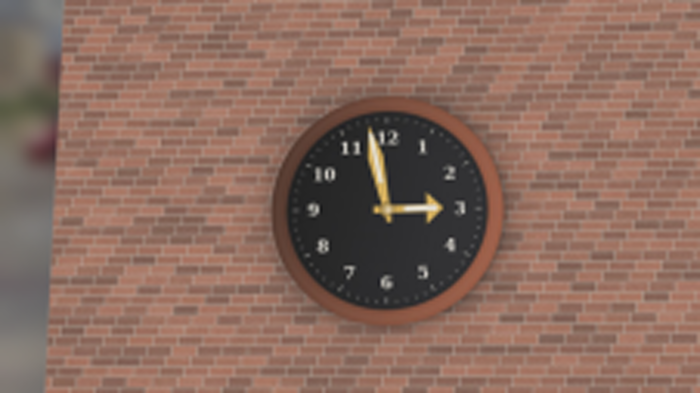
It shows 2 h 58 min
